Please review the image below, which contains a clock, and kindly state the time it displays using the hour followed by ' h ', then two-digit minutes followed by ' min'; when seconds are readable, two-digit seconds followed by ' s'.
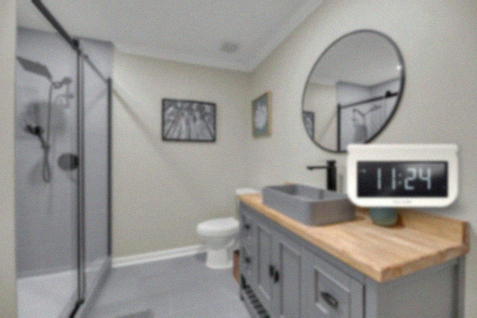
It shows 11 h 24 min
